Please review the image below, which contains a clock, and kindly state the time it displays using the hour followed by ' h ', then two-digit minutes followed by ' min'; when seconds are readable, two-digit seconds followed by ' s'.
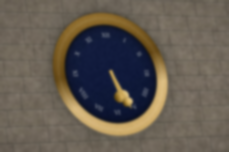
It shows 5 h 26 min
